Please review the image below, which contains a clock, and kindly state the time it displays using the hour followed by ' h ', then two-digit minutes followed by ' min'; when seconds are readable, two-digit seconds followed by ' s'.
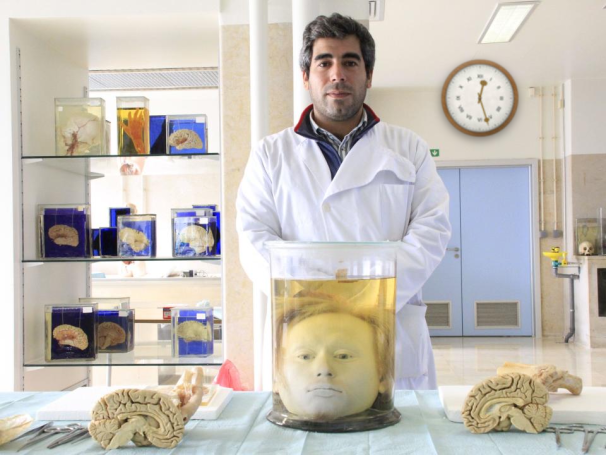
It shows 12 h 27 min
